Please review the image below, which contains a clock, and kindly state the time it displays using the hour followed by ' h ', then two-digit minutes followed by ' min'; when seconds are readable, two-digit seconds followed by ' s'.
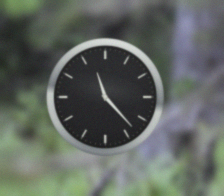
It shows 11 h 23 min
